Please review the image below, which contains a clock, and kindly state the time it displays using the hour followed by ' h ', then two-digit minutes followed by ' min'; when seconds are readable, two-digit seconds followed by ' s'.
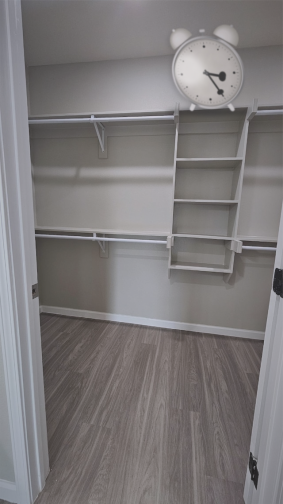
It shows 3 h 25 min
